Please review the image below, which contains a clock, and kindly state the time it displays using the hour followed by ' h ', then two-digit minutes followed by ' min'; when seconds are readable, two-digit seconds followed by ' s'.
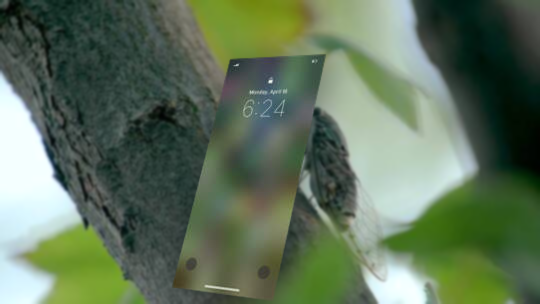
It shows 6 h 24 min
